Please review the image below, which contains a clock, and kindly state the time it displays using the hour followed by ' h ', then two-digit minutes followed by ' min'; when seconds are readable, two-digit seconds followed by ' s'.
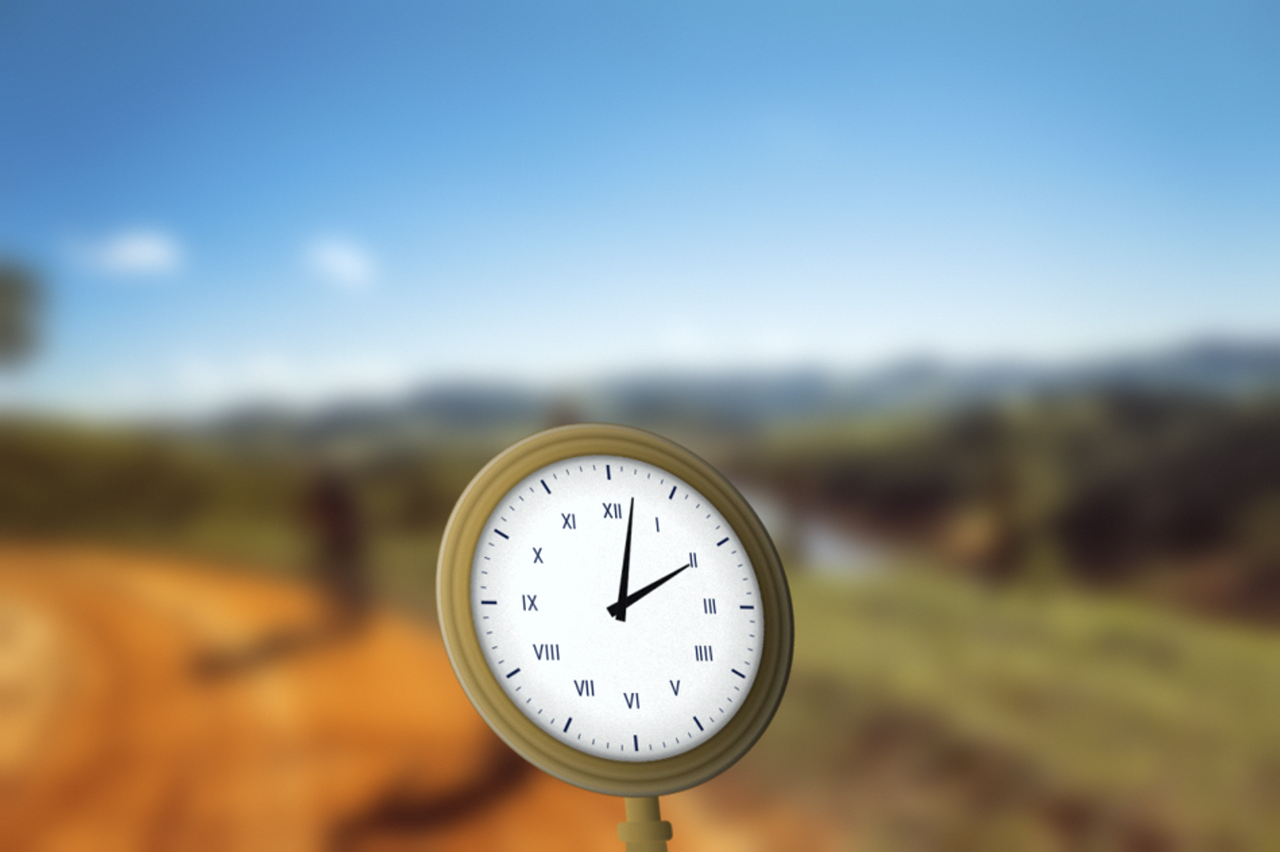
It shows 2 h 02 min
